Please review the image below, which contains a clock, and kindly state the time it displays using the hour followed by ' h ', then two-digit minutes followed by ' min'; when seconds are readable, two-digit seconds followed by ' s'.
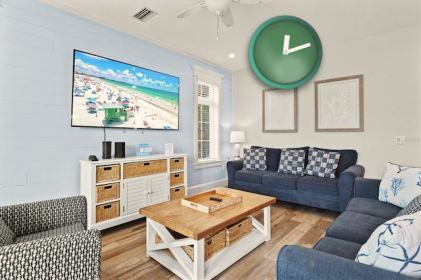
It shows 12 h 12 min
